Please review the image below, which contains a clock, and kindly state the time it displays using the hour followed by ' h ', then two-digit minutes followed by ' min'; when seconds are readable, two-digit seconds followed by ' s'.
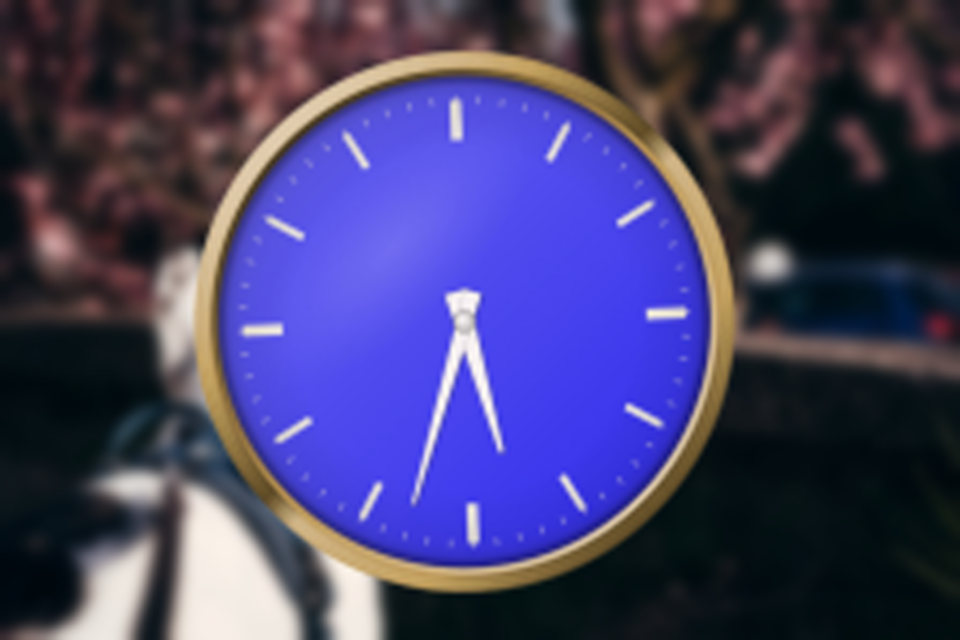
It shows 5 h 33 min
